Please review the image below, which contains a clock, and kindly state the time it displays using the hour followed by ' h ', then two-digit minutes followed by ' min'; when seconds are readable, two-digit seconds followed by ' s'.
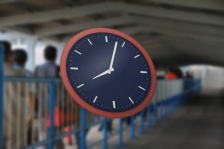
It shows 8 h 03 min
